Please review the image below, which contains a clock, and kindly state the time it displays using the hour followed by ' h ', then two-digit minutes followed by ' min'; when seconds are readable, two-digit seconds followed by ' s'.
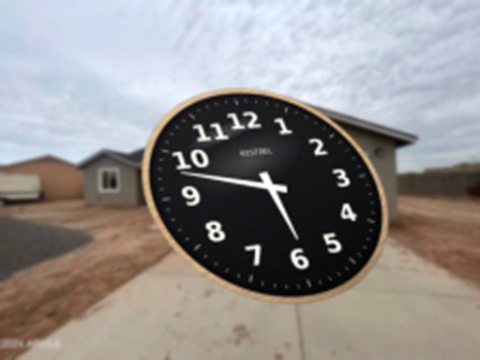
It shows 5 h 48 min
